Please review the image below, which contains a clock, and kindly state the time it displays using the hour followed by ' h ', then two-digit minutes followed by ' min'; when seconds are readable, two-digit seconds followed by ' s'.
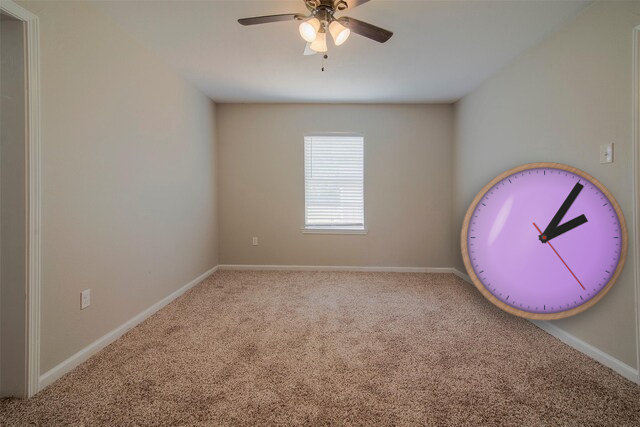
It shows 2 h 05 min 24 s
